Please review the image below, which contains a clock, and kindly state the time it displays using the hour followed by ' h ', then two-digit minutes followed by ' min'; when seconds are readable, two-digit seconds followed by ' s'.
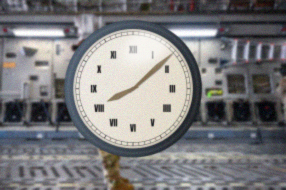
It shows 8 h 08 min
